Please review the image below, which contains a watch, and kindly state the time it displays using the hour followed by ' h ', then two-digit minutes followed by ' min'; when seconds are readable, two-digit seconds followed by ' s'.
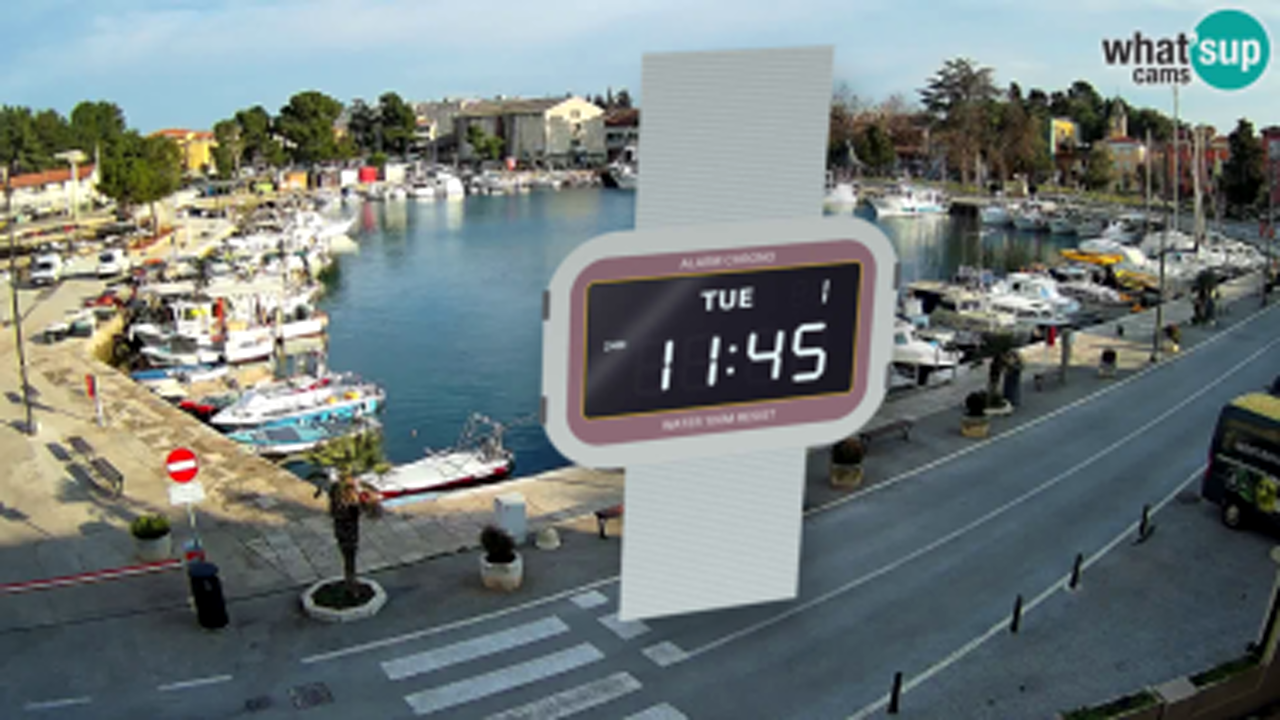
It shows 11 h 45 min
